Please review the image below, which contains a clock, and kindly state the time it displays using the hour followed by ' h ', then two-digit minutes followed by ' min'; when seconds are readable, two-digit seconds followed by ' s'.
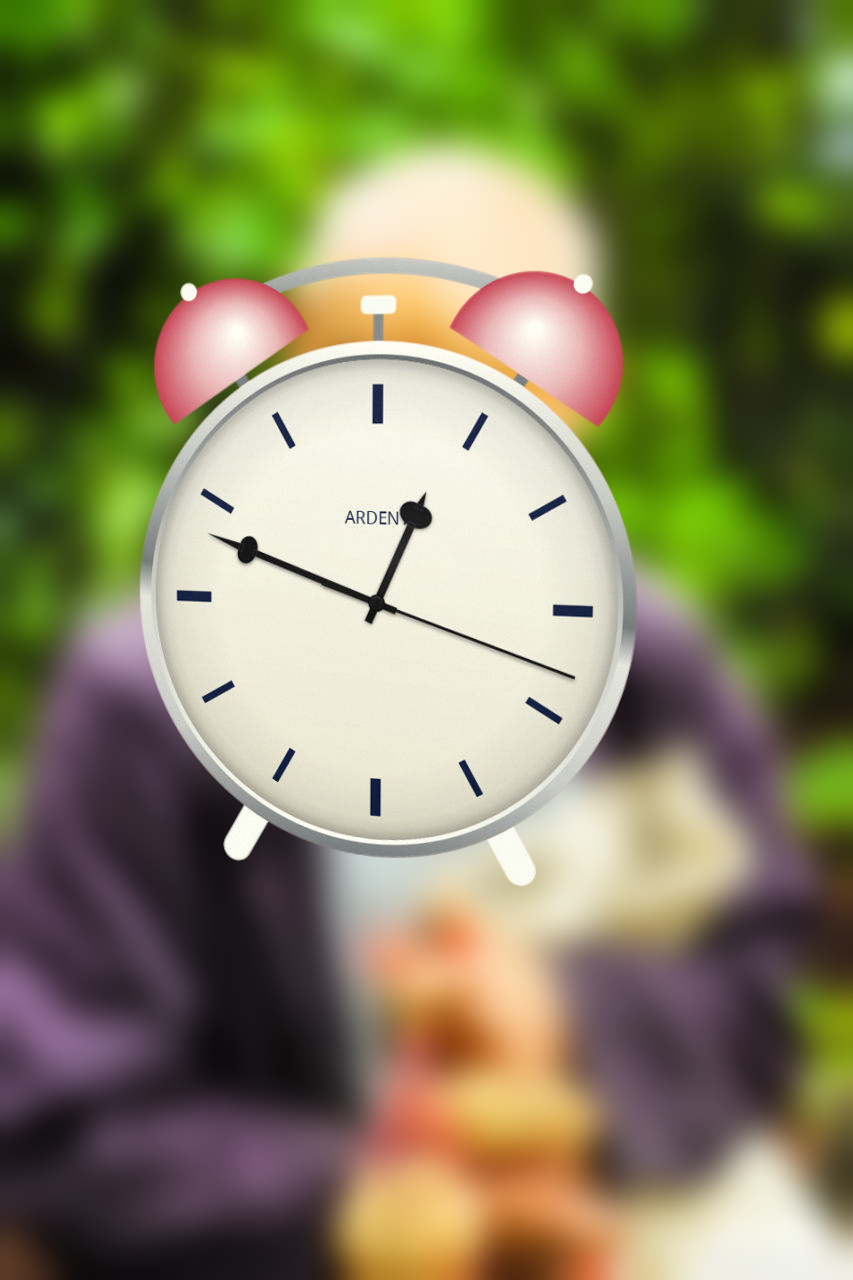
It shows 12 h 48 min 18 s
